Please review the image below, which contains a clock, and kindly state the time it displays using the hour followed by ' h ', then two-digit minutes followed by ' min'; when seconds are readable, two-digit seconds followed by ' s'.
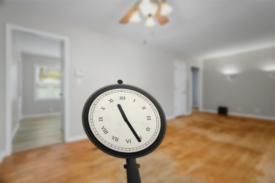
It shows 11 h 26 min
